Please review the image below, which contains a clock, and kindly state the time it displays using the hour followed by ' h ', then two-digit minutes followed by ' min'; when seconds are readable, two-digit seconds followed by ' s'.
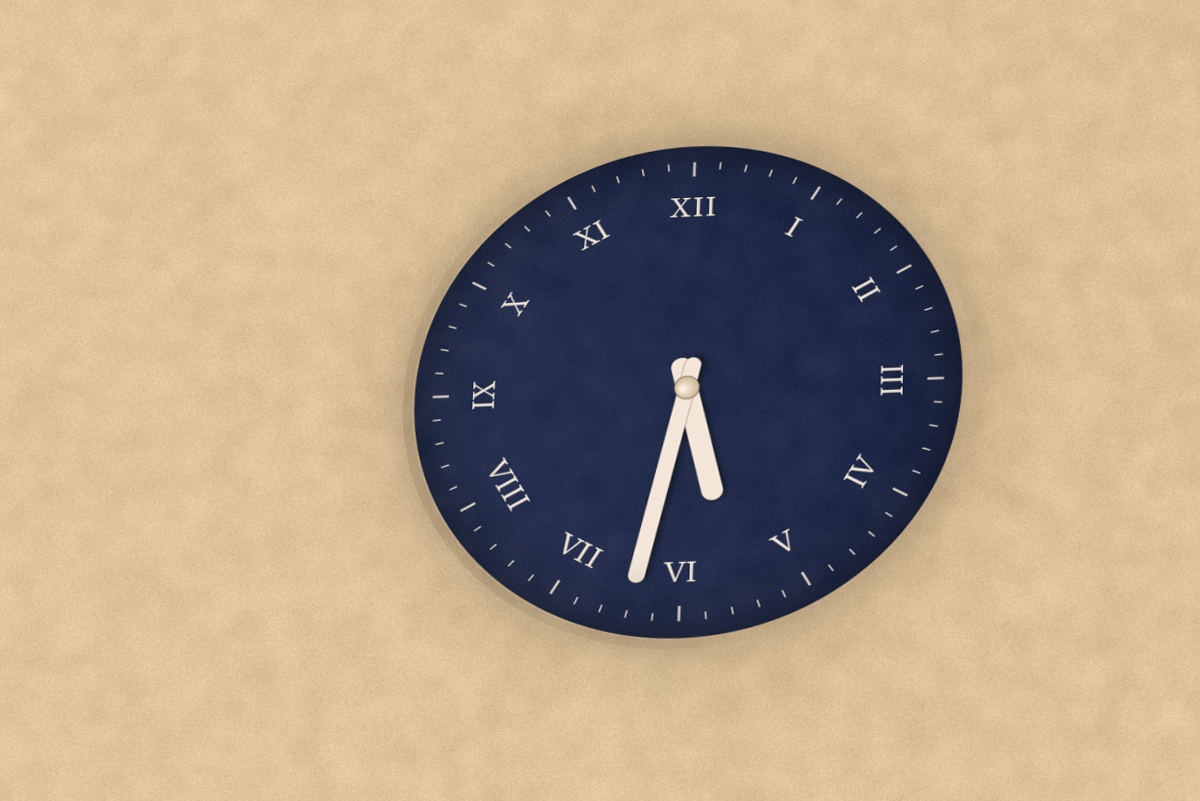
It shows 5 h 32 min
